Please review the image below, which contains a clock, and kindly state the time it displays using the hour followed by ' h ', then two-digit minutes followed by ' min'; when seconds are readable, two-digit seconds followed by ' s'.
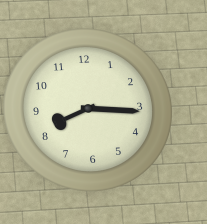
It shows 8 h 16 min
